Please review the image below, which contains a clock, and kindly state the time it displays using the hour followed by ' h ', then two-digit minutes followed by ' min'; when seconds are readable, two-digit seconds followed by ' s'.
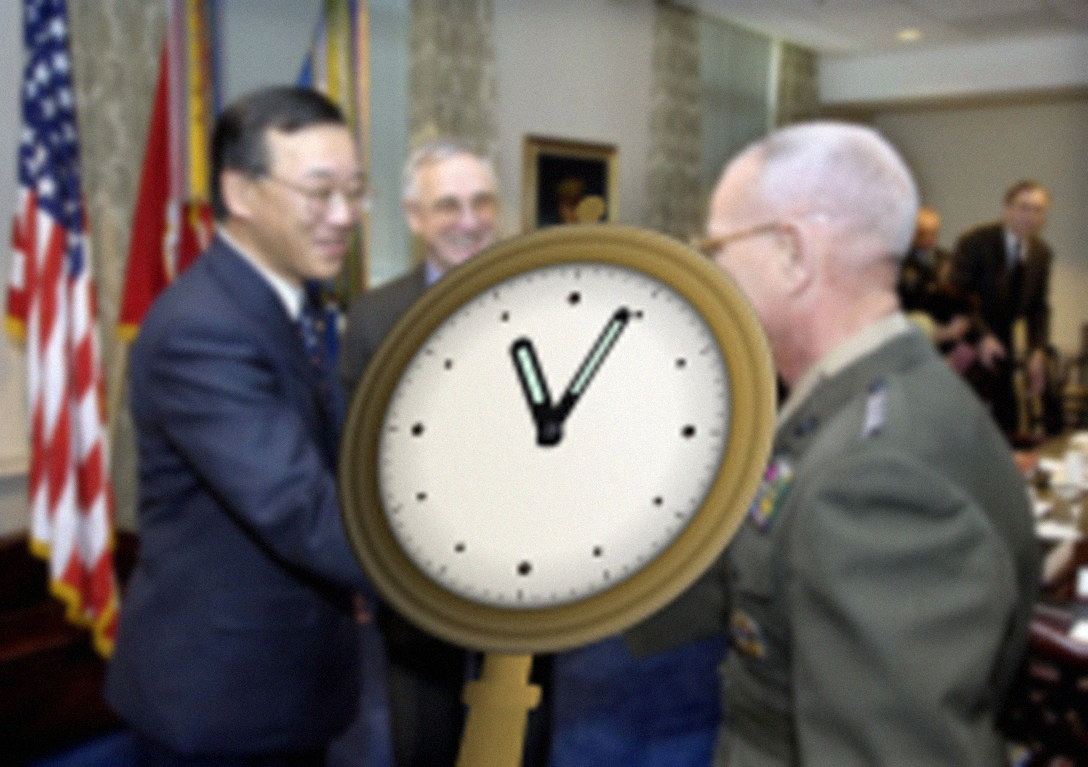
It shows 11 h 04 min
